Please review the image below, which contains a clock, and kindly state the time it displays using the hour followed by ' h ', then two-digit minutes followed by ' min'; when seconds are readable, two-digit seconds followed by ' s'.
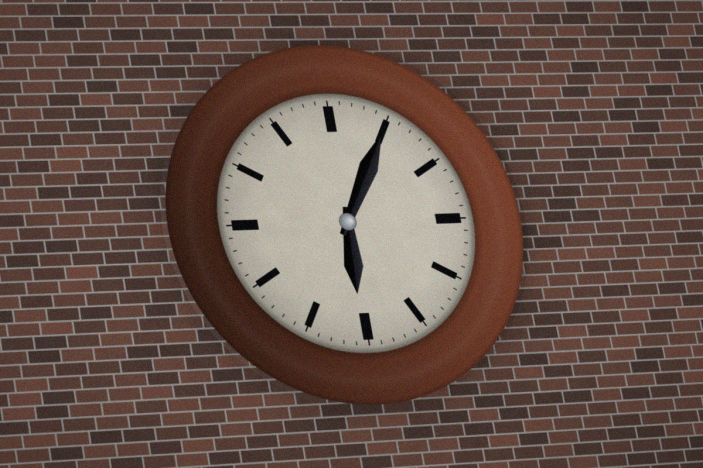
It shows 6 h 05 min
